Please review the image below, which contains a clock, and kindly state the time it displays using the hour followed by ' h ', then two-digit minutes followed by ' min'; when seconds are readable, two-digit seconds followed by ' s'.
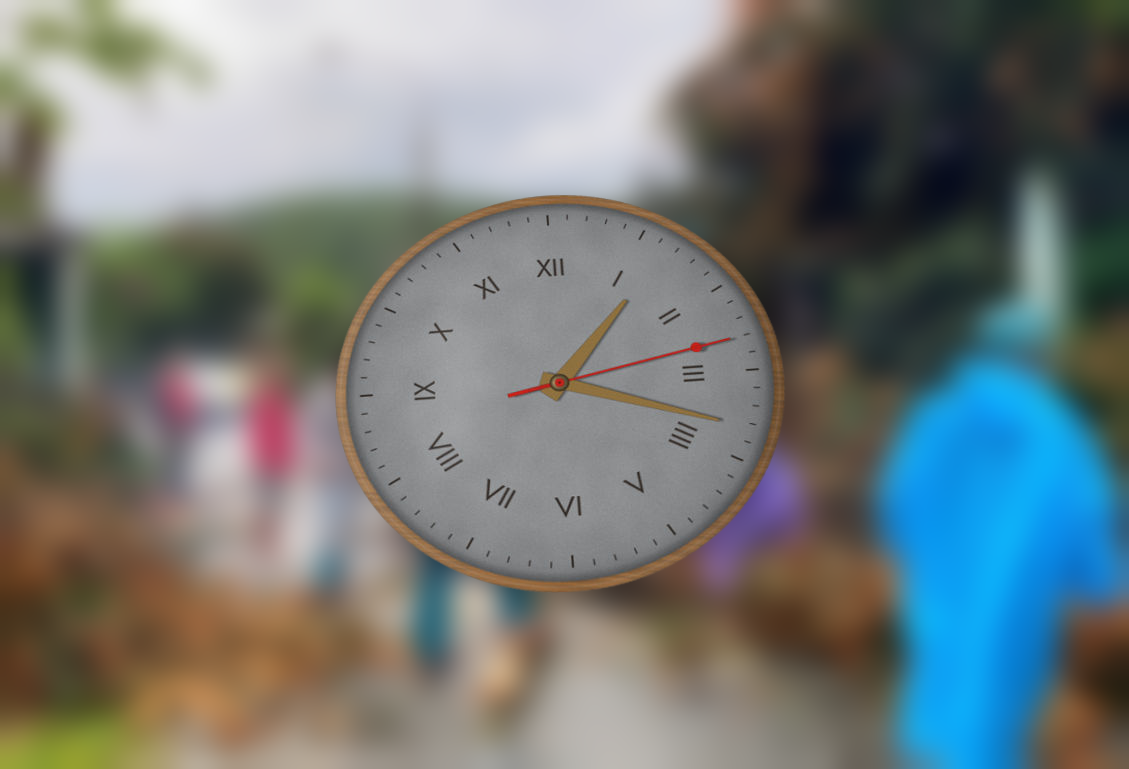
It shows 1 h 18 min 13 s
